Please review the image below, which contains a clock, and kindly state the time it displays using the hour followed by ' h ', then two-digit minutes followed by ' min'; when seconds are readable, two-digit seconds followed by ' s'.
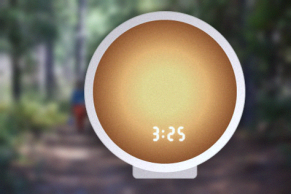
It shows 3 h 25 min
